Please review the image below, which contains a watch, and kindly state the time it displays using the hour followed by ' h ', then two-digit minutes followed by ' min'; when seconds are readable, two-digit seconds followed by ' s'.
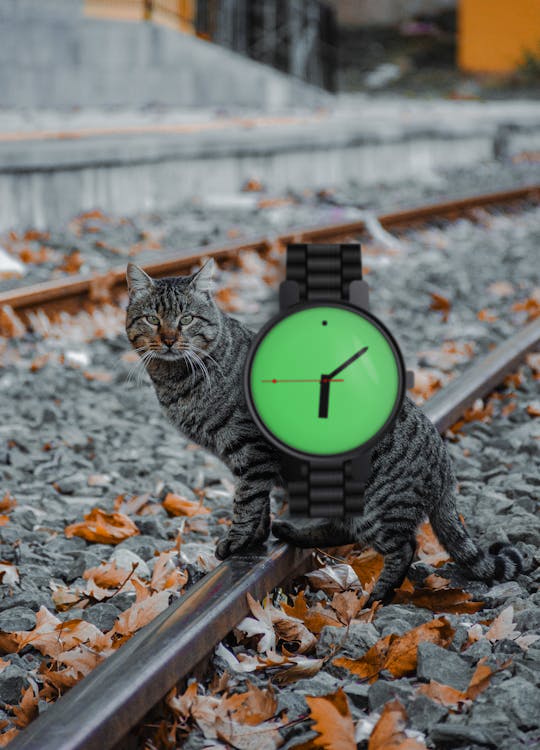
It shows 6 h 08 min 45 s
